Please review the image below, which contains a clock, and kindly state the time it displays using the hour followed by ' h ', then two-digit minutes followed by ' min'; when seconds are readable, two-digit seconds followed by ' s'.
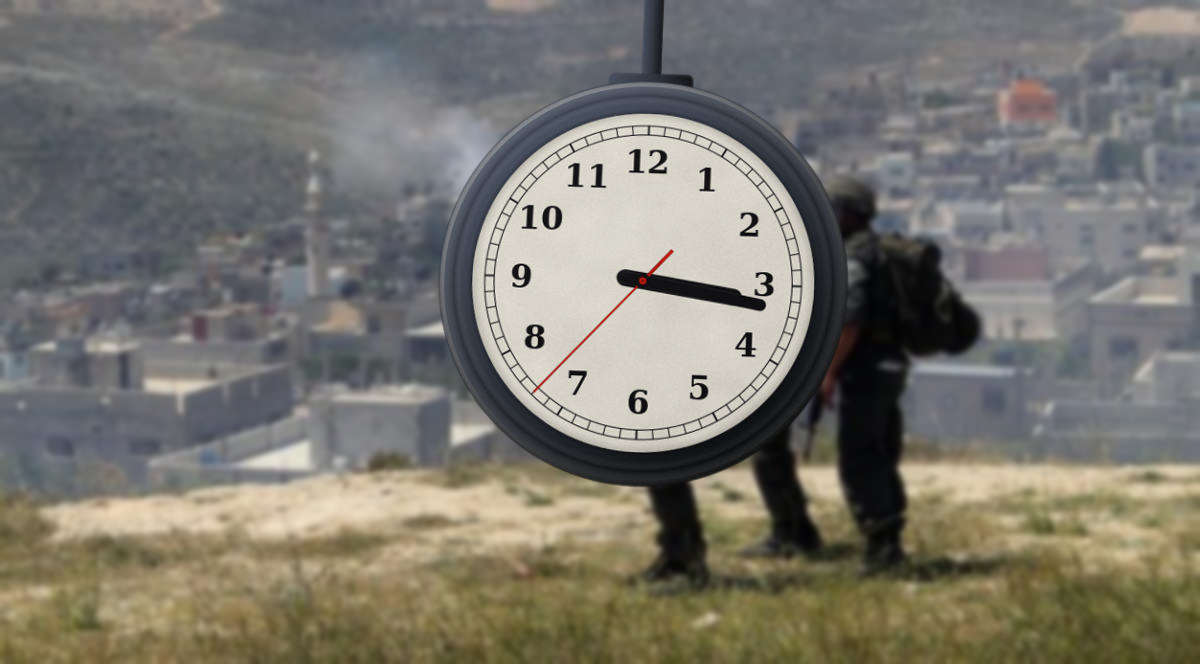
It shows 3 h 16 min 37 s
